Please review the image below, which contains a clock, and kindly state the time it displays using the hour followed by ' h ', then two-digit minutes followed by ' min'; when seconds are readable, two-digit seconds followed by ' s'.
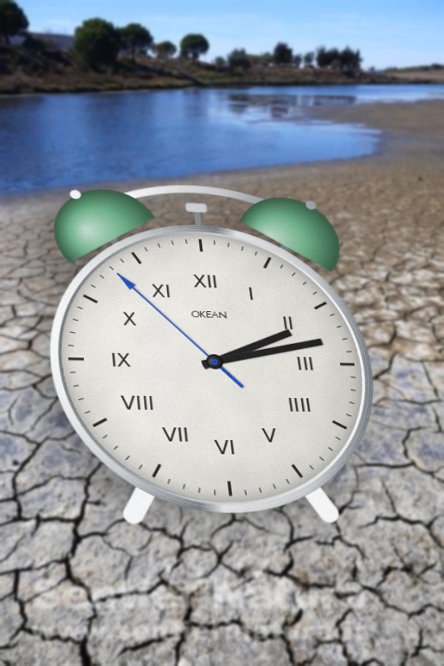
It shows 2 h 12 min 53 s
